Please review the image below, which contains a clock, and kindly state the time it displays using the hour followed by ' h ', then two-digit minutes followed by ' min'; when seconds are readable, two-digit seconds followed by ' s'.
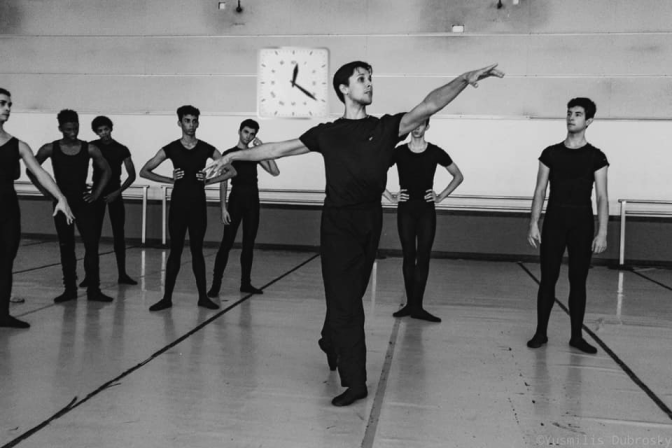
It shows 12 h 21 min
